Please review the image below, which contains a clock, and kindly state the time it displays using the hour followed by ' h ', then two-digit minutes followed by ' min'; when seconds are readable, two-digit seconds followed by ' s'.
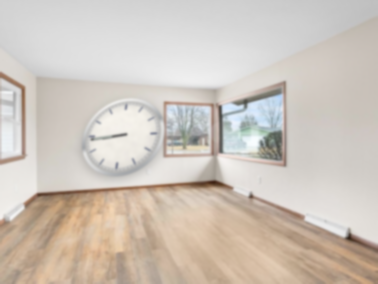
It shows 8 h 44 min
